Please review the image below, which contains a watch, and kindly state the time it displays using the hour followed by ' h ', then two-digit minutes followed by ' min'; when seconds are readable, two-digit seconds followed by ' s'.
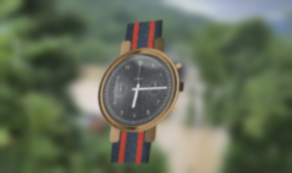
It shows 6 h 15 min
